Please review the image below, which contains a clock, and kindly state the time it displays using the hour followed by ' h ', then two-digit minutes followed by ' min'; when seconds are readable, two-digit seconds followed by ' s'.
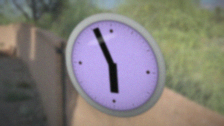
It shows 5 h 56 min
